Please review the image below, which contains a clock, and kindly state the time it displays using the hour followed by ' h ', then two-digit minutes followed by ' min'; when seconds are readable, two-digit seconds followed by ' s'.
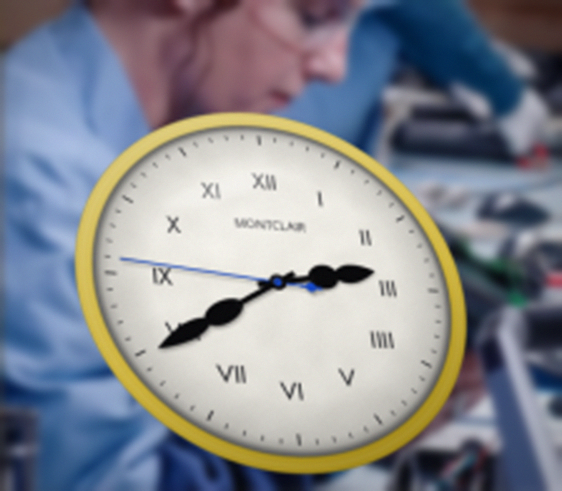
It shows 2 h 39 min 46 s
